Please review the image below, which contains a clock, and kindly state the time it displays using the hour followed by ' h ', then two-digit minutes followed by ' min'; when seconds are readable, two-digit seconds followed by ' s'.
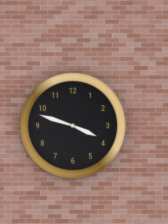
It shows 3 h 48 min
